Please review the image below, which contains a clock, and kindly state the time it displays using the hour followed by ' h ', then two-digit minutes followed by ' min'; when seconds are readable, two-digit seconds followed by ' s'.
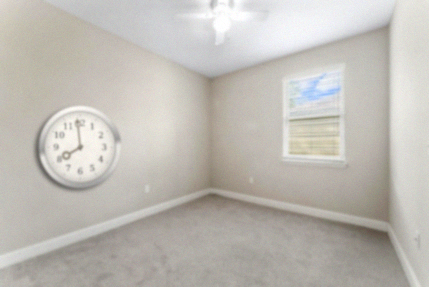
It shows 7 h 59 min
